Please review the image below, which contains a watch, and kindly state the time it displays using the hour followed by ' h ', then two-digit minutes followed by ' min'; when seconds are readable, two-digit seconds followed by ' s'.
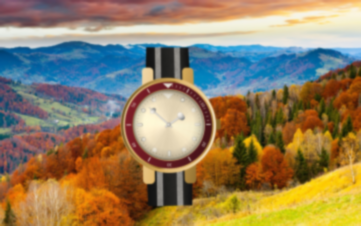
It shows 1 h 52 min
